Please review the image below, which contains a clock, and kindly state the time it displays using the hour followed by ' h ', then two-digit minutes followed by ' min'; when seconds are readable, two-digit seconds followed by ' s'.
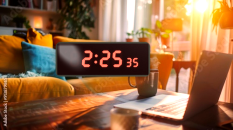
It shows 2 h 25 min 35 s
